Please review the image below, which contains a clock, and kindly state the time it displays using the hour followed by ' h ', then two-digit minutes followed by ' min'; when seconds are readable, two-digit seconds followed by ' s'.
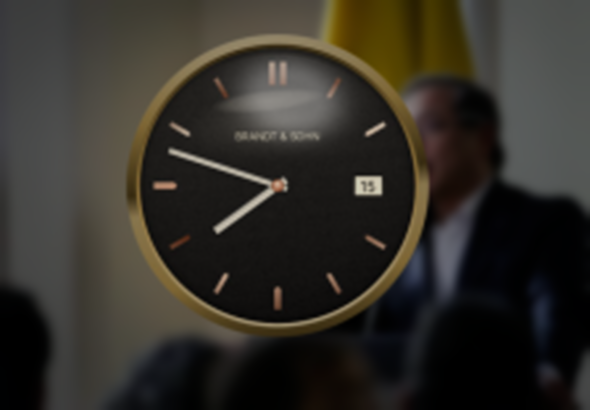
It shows 7 h 48 min
